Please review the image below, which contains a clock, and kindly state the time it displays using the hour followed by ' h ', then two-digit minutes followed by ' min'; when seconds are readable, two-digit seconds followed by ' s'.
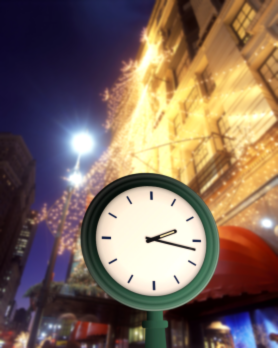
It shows 2 h 17 min
